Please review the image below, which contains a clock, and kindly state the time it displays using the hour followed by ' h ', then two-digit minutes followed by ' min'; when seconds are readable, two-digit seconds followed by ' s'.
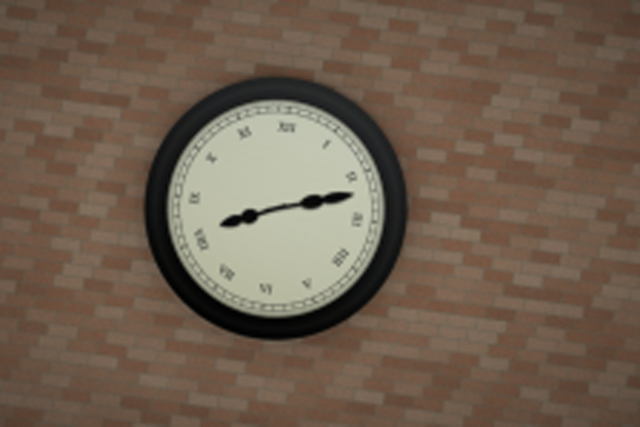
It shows 8 h 12 min
